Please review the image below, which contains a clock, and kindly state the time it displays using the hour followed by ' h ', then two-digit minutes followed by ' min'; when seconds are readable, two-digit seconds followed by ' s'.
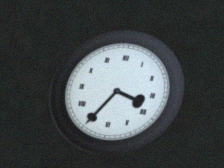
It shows 3 h 35 min
